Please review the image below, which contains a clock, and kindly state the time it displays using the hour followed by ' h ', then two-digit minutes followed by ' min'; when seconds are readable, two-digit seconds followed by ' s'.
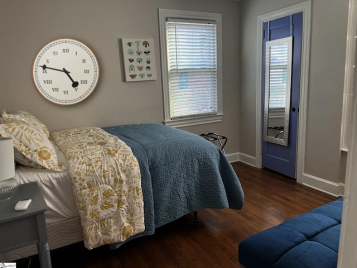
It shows 4 h 47 min
